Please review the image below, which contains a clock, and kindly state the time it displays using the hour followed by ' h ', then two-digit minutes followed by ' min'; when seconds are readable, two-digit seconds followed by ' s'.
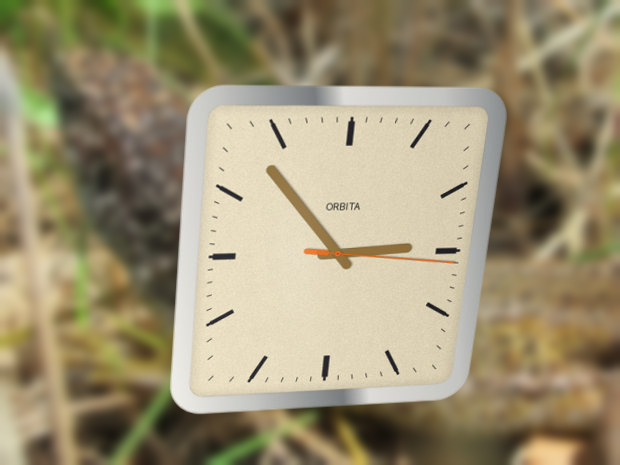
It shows 2 h 53 min 16 s
